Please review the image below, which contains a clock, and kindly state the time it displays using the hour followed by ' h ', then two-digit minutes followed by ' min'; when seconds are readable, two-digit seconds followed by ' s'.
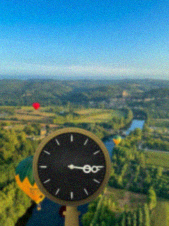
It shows 3 h 16 min
